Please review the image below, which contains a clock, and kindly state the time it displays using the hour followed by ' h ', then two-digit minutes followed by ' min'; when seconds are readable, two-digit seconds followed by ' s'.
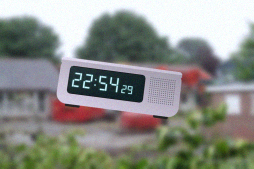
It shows 22 h 54 min 29 s
